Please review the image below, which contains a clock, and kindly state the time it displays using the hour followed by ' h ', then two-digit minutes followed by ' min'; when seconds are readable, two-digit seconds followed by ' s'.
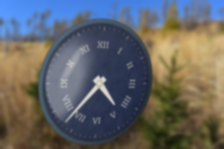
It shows 4 h 37 min
